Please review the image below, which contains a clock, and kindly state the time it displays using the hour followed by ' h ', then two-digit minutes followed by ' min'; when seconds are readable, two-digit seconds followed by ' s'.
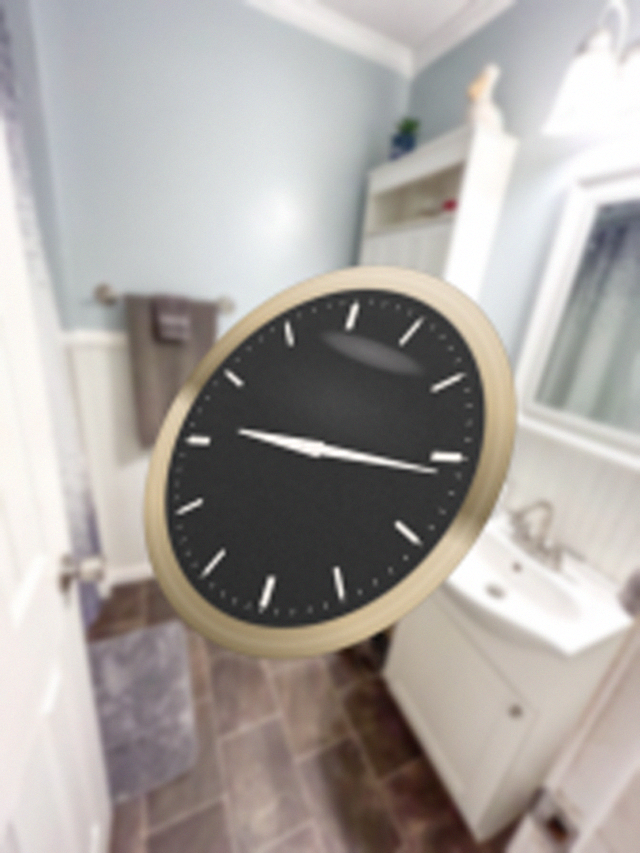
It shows 9 h 16 min
